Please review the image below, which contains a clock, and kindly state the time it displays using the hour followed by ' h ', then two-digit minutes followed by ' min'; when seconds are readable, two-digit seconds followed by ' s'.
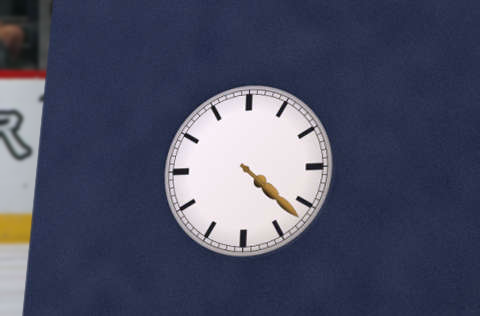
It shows 4 h 22 min
